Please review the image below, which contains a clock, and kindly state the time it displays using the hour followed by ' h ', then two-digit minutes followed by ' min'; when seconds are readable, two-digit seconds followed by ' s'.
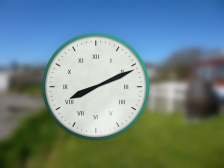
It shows 8 h 11 min
